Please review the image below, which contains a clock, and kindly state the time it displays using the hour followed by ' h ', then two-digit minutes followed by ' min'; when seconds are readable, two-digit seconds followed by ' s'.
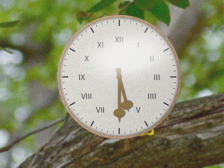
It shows 5 h 30 min
